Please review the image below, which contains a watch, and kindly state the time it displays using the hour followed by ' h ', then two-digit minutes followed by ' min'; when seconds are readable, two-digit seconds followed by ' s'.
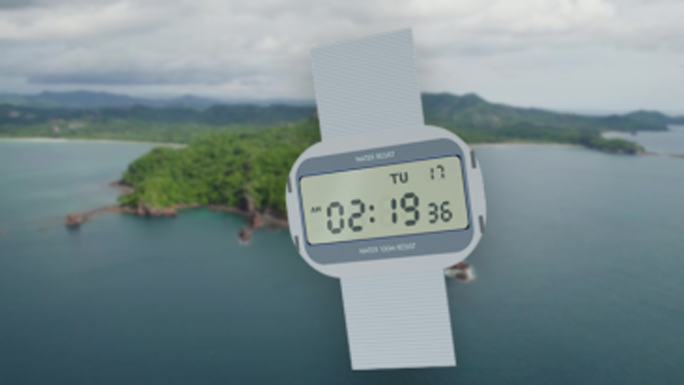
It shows 2 h 19 min 36 s
